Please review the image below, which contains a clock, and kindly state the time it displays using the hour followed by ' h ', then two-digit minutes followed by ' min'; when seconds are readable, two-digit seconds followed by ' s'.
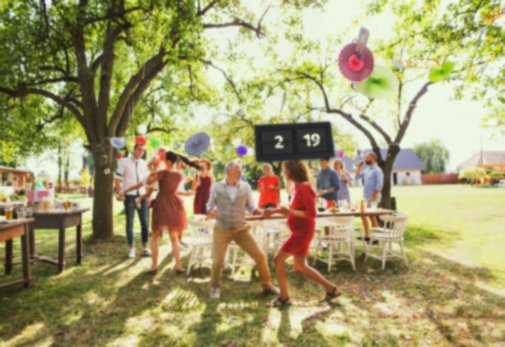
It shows 2 h 19 min
